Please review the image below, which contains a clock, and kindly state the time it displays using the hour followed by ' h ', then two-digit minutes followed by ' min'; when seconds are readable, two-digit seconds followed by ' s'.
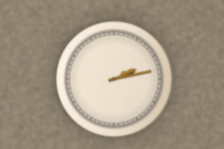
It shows 2 h 13 min
